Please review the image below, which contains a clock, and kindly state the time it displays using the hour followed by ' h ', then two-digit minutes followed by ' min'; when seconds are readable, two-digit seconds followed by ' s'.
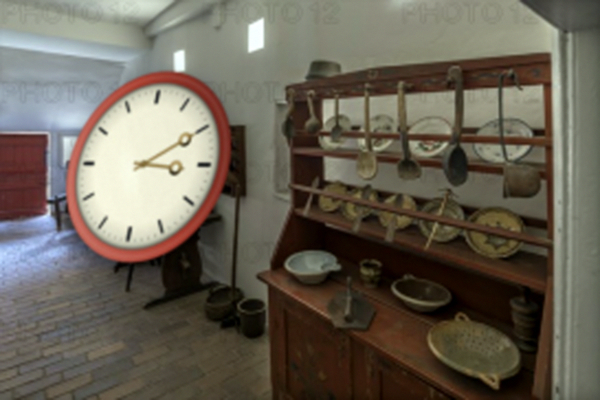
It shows 3 h 10 min
